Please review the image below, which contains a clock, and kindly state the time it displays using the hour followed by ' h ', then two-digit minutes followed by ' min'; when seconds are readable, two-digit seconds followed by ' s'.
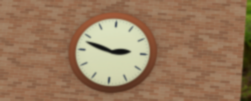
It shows 2 h 48 min
